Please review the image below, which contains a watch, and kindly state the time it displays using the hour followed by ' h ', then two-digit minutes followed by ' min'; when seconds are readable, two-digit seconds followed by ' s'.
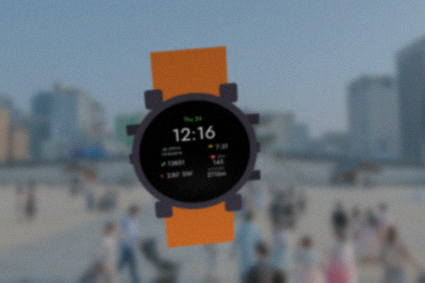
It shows 12 h 16 min
